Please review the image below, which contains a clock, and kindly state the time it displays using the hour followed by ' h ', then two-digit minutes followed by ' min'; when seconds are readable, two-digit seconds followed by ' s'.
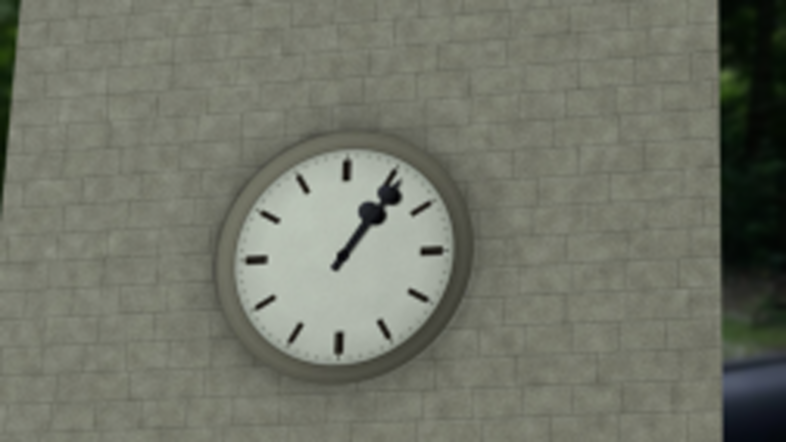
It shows 1 h 06 min
